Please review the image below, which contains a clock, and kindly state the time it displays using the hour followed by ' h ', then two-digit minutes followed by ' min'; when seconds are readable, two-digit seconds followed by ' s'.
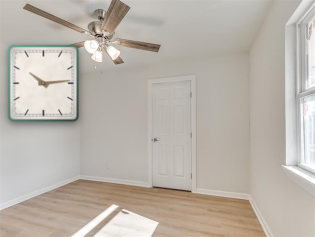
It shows 10 h 14 min
